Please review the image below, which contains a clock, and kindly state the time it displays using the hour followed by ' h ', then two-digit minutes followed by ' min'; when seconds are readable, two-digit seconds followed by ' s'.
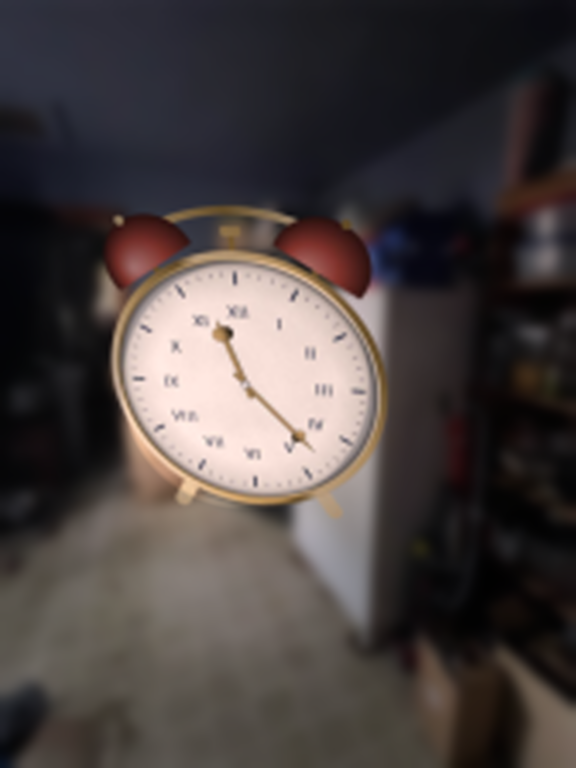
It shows 11 h 23 min
